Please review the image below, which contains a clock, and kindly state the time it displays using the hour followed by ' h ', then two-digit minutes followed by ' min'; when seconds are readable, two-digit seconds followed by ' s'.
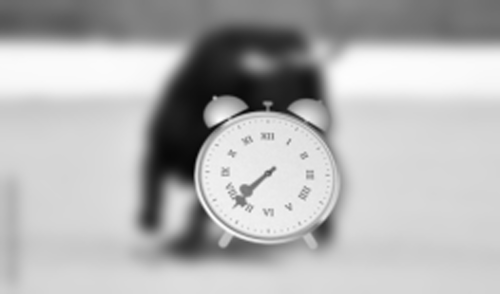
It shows 7 h 37 min
